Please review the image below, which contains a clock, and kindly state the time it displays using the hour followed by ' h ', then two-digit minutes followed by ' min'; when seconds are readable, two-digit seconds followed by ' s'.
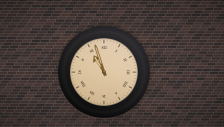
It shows 10 h 57 min
